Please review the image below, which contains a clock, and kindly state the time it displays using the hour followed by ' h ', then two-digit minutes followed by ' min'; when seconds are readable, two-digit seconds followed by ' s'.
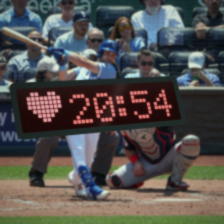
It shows 20 h 54 min
